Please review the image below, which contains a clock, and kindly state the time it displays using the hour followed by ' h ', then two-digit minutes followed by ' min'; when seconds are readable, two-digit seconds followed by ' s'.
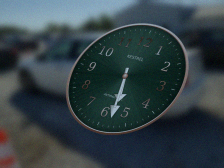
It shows 5 h 28 min
